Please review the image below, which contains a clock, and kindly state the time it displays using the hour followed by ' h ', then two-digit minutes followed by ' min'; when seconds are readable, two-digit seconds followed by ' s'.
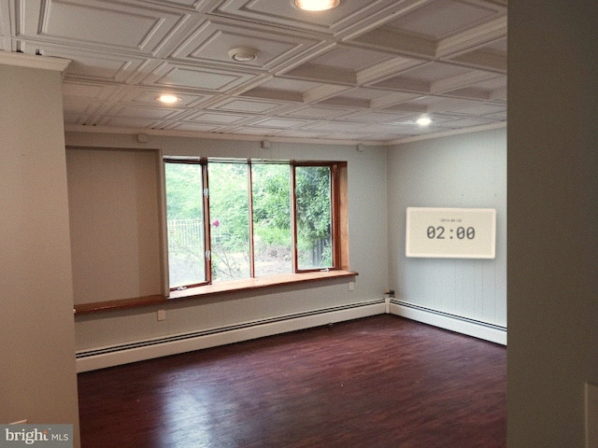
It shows 2 h 00 min
